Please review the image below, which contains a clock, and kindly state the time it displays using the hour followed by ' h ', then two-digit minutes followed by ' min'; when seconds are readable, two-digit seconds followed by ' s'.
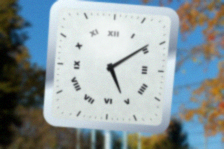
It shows 5 h 09 min
